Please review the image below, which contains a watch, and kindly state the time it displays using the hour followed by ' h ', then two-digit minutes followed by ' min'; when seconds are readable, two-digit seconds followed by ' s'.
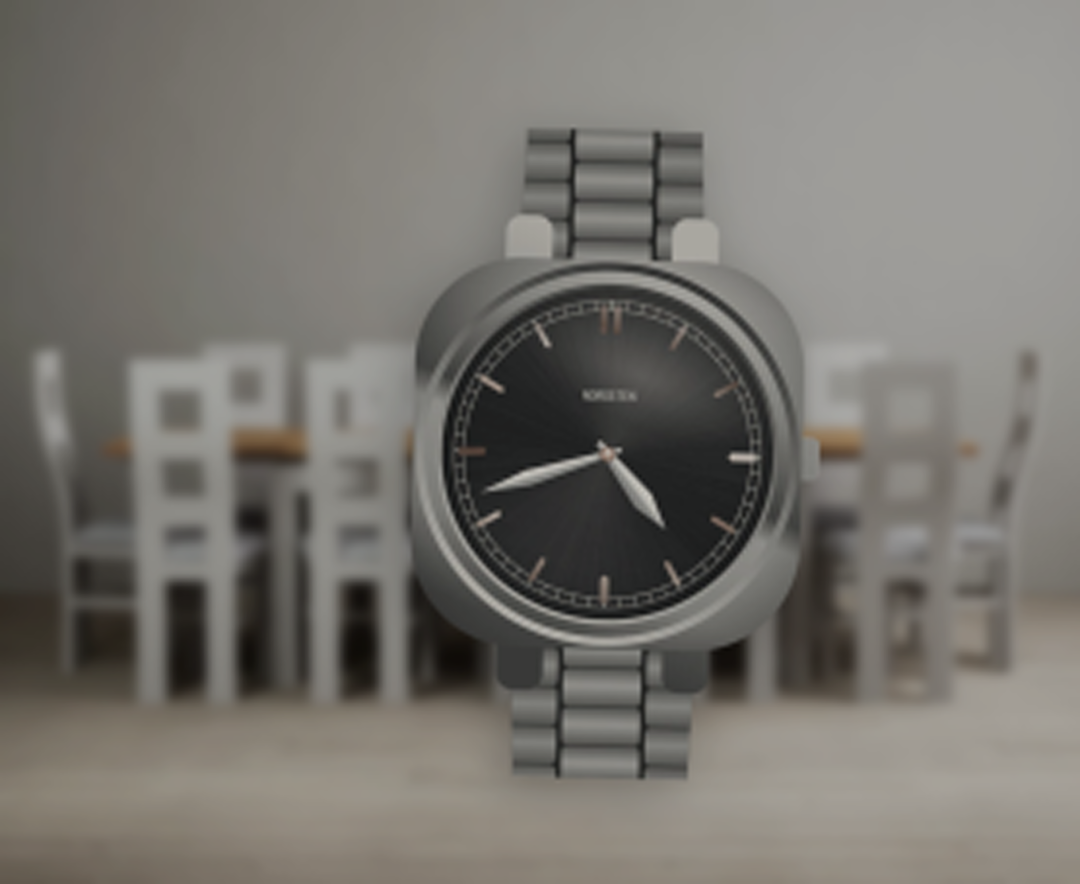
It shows 4 h 42 min
